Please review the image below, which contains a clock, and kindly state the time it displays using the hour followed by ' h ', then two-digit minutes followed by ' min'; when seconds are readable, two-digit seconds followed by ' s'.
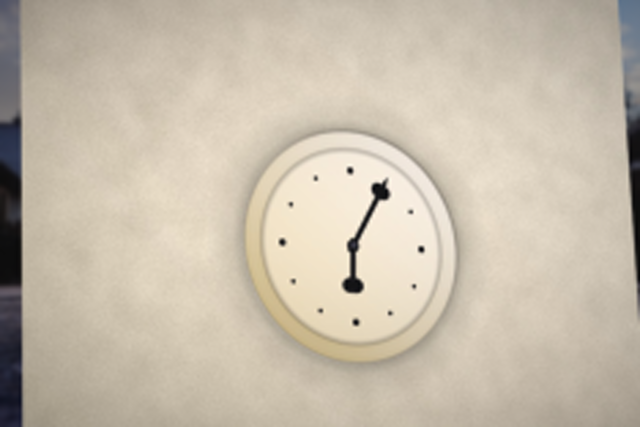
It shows 6 h 05 min
